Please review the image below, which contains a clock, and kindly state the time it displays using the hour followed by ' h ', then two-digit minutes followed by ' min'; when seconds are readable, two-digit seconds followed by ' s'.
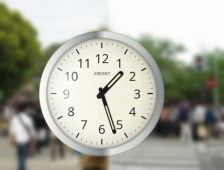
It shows 1 h 27 min
